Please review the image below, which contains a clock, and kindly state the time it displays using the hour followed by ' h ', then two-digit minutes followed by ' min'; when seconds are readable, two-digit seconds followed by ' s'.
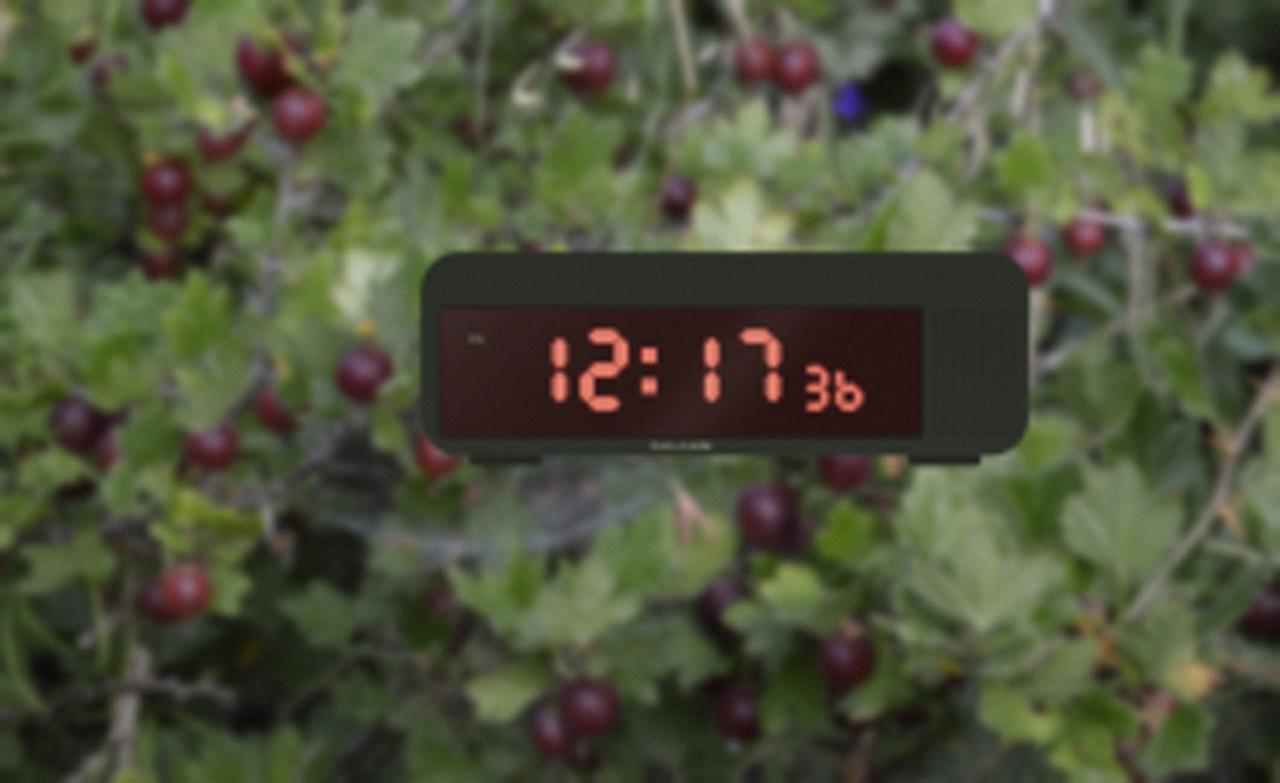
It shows 12 h 17 min 36 s
